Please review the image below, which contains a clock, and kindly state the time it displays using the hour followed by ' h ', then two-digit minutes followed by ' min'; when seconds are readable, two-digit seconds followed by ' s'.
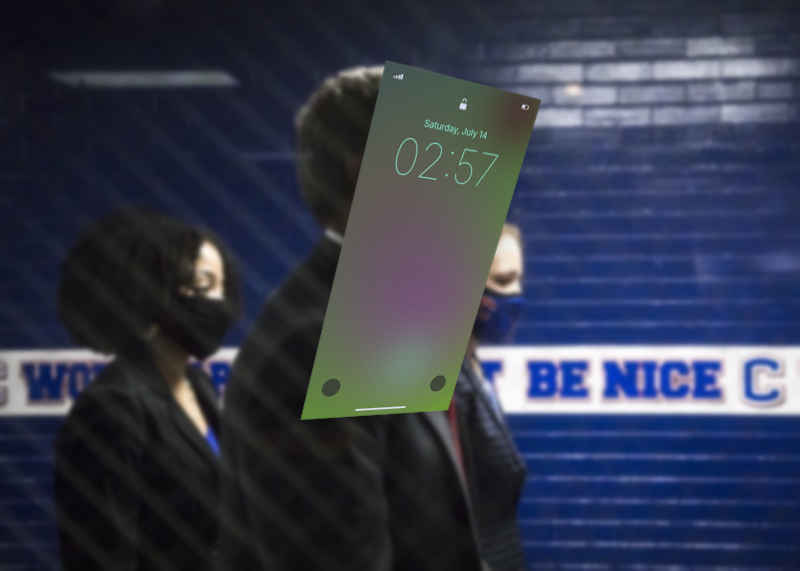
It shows 2 h 57 min
